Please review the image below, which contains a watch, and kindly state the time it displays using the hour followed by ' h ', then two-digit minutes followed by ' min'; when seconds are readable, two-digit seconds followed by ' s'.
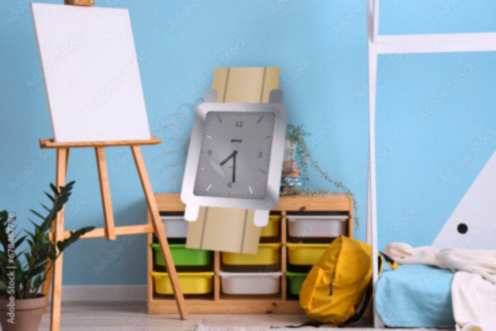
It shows 7 h 29 min
